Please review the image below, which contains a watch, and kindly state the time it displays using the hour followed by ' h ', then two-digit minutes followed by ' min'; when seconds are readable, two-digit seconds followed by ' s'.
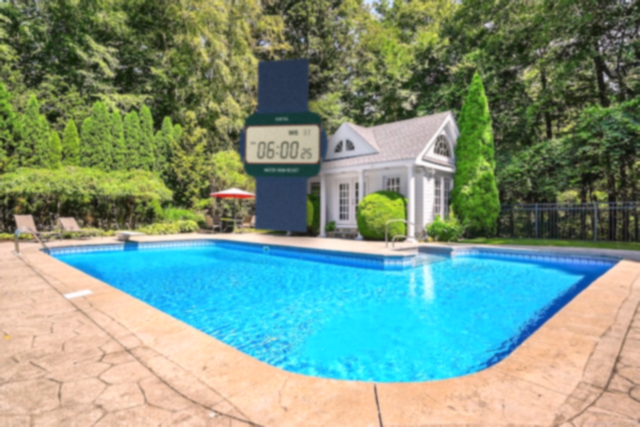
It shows 6 h 00 min
